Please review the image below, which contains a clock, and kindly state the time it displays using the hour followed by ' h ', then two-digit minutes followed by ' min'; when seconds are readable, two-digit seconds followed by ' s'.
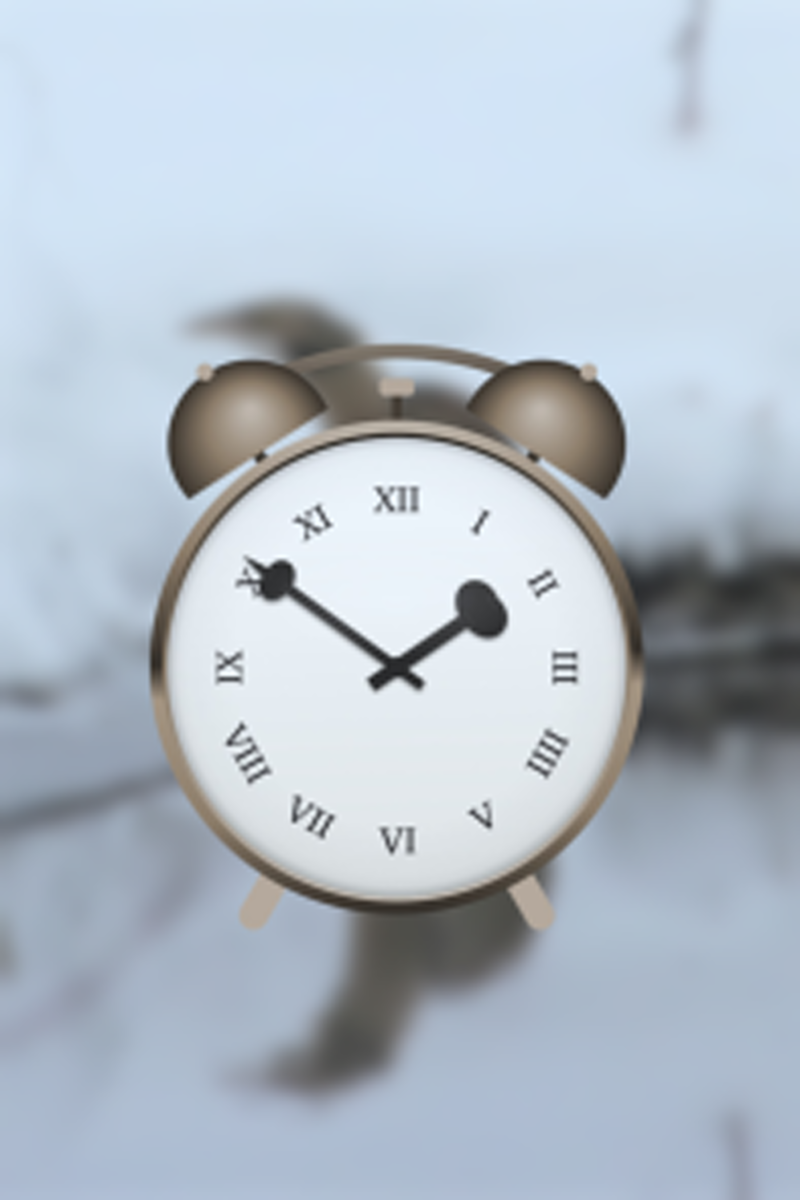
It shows 1 h 51 min
